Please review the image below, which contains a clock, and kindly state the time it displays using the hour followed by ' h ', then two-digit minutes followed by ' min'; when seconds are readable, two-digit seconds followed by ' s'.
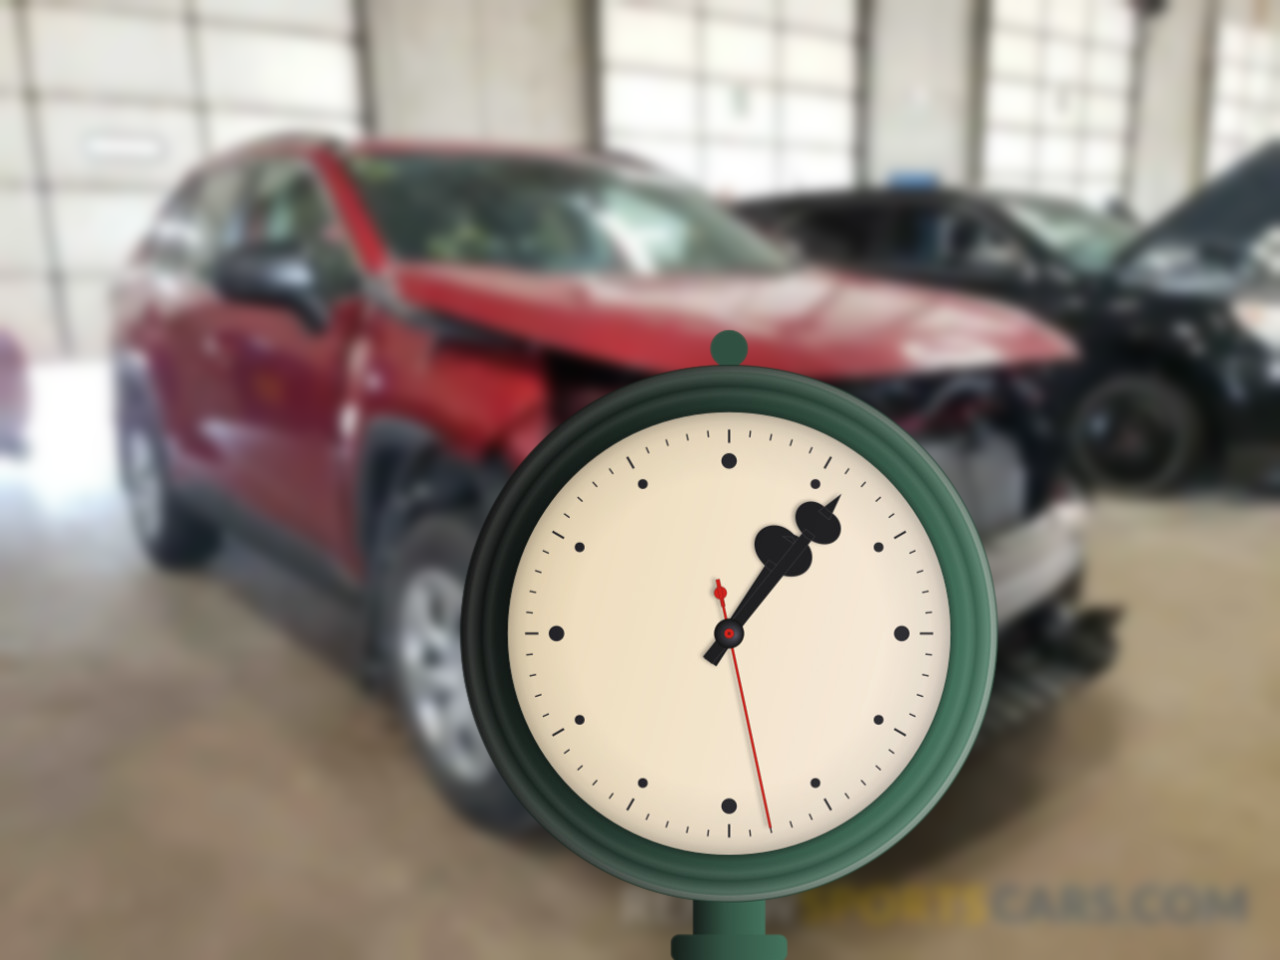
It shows 1 h 06 min 28 s
